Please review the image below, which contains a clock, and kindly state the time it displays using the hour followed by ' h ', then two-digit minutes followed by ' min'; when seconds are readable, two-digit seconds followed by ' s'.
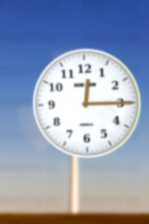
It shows 12 h 15 min
